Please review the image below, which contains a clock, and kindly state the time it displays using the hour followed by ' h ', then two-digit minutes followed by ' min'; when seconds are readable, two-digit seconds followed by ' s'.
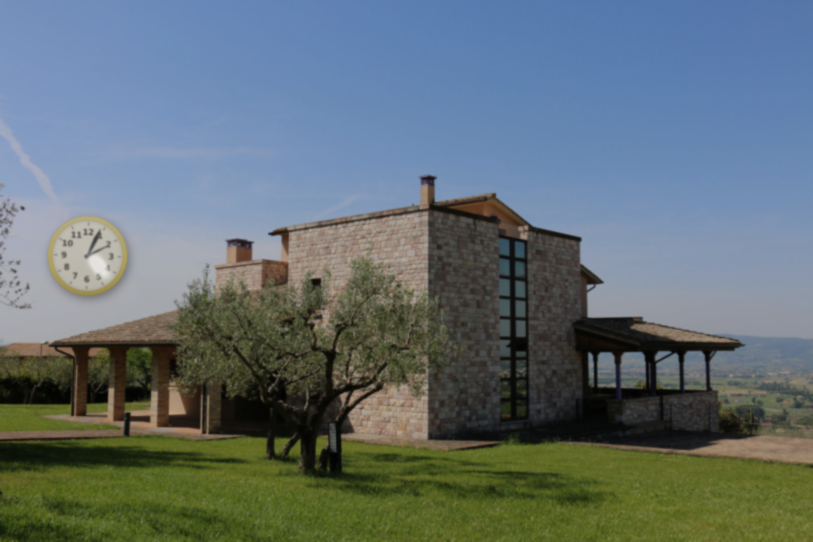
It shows 2 h 04 min
